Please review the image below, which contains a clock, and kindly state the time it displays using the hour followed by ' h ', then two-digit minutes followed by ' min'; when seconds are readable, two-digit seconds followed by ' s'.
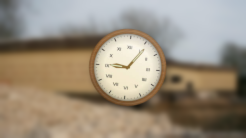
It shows 9 h 06 min
